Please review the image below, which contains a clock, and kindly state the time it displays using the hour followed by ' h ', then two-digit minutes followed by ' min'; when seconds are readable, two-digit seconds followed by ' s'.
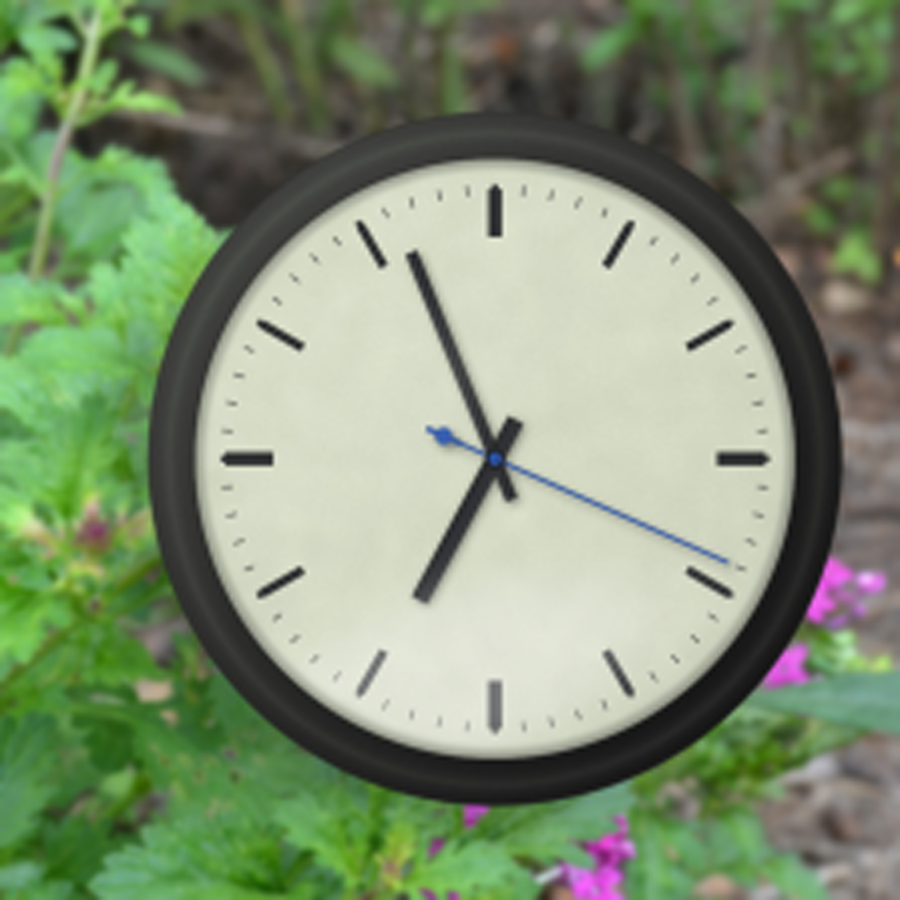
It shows 6 h 56 min 19 s
